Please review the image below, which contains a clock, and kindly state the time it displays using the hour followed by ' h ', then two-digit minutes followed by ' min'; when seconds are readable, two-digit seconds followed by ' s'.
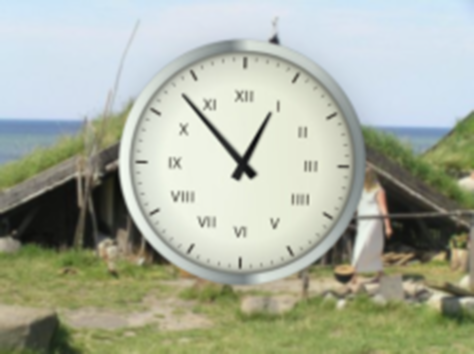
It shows 12 h 53 min
